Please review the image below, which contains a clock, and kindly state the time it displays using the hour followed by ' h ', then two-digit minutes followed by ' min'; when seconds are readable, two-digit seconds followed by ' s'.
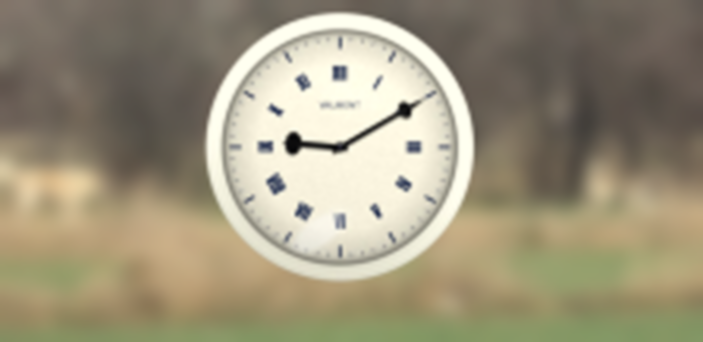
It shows 9 h 10 min
